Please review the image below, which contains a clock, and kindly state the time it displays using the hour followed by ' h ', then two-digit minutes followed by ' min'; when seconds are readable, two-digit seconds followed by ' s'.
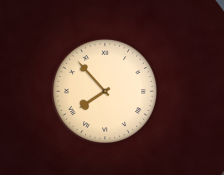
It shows 7 h 53 min
